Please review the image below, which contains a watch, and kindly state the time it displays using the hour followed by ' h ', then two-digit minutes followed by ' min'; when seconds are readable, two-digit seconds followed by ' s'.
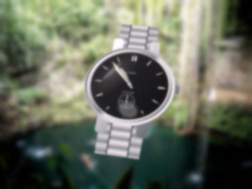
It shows 10 h 53 min
